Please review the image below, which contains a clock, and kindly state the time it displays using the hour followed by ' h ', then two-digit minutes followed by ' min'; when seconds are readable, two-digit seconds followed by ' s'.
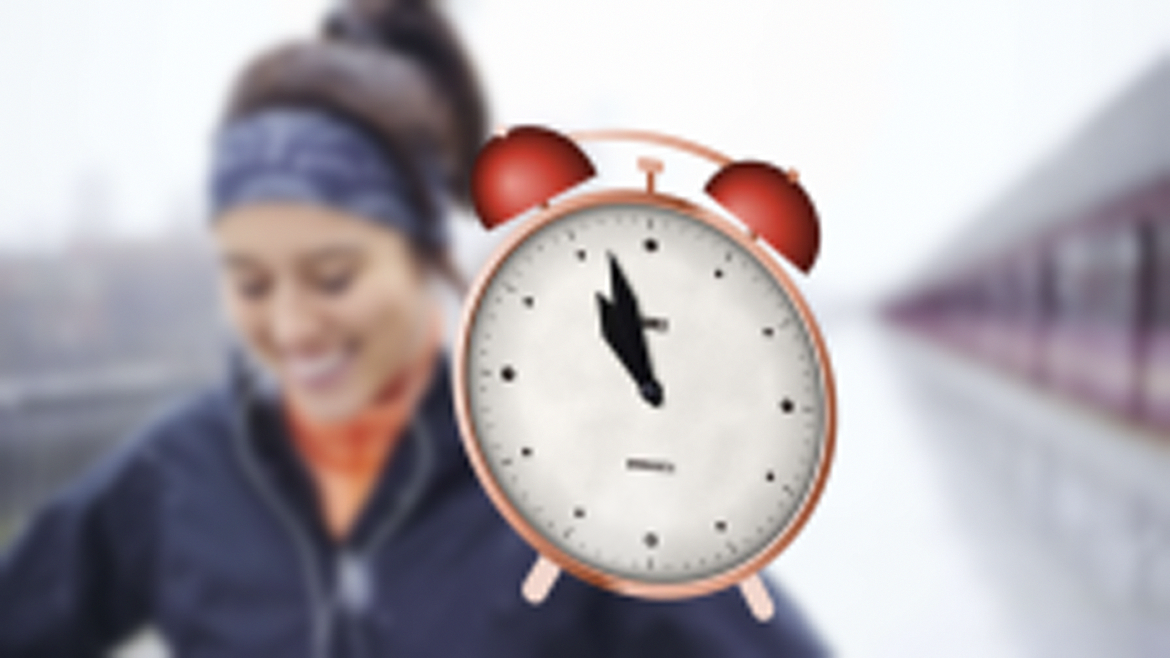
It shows 10 h 57 min
